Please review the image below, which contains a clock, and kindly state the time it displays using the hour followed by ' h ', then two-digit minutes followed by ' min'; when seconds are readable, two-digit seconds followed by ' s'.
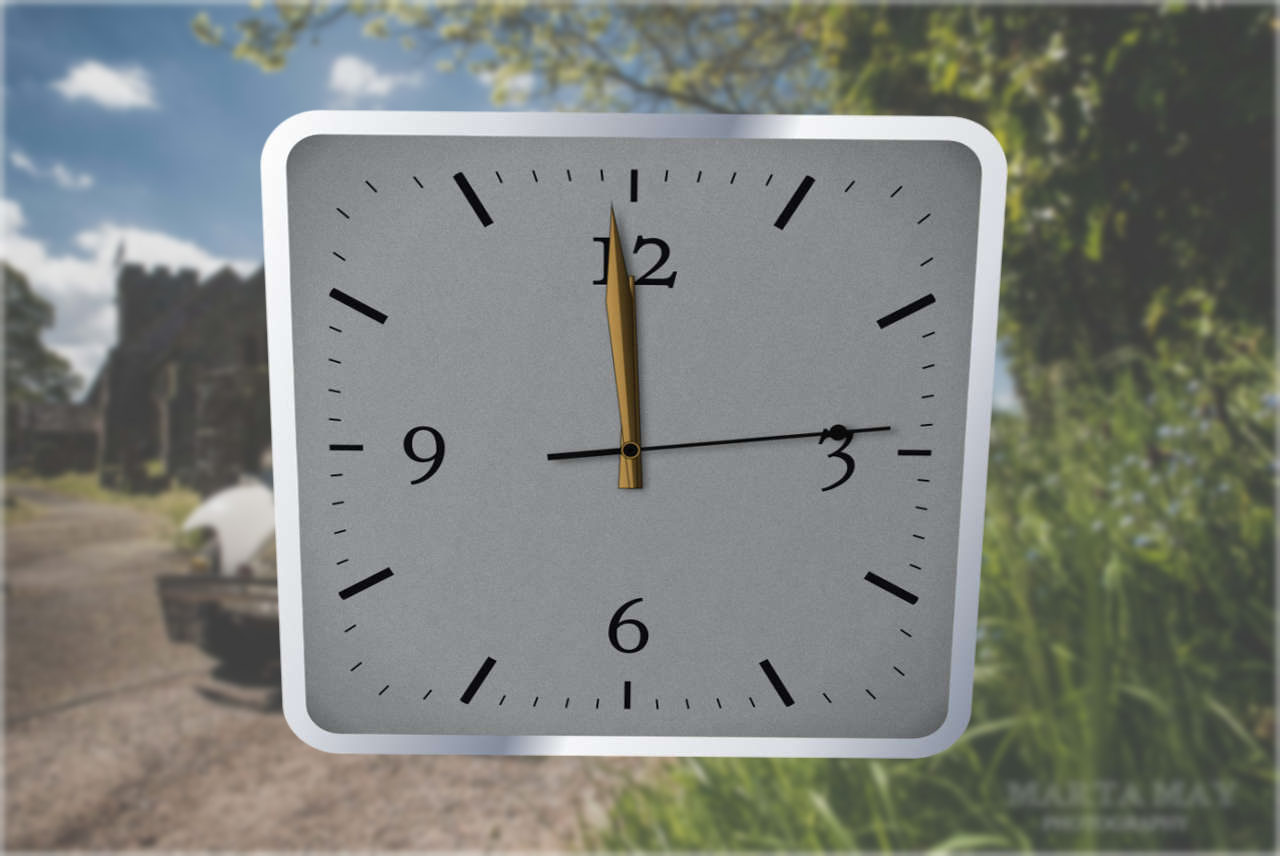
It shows 11 h 59 min 14 s
